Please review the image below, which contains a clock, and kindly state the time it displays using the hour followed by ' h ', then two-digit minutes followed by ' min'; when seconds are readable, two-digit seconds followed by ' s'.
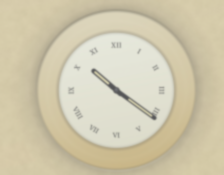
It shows 10 h 21 min
